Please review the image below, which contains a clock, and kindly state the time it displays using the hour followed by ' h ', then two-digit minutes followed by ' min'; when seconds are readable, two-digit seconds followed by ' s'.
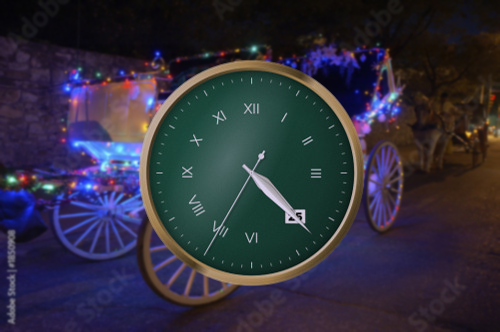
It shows 4 h 22 min 35 s
